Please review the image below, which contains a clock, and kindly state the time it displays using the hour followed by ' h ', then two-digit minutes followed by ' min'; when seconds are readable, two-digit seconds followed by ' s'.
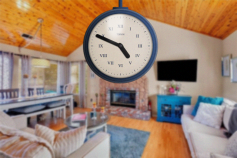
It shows 4 h 49 min
